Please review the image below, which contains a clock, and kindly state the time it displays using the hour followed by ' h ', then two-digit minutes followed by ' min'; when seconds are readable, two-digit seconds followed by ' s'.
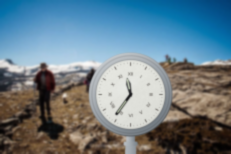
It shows 11 h 36 min
